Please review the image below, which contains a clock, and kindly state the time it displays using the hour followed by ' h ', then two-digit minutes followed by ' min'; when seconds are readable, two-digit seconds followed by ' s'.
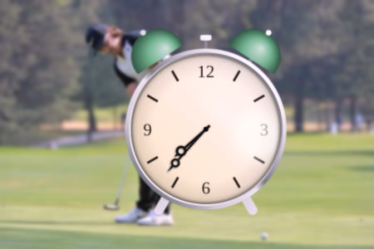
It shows 7 h 37 min
